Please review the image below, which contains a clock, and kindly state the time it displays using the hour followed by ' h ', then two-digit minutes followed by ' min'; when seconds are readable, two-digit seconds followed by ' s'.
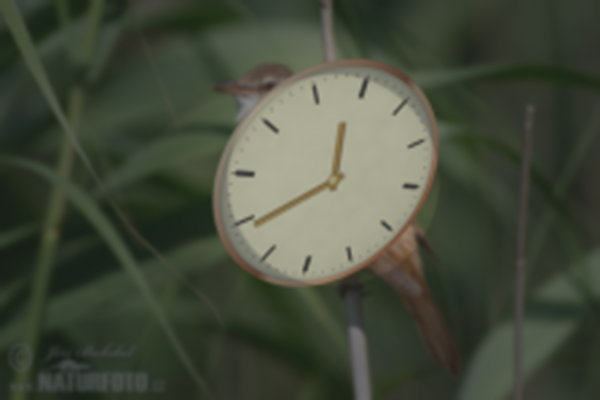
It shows 11 h 39 min
